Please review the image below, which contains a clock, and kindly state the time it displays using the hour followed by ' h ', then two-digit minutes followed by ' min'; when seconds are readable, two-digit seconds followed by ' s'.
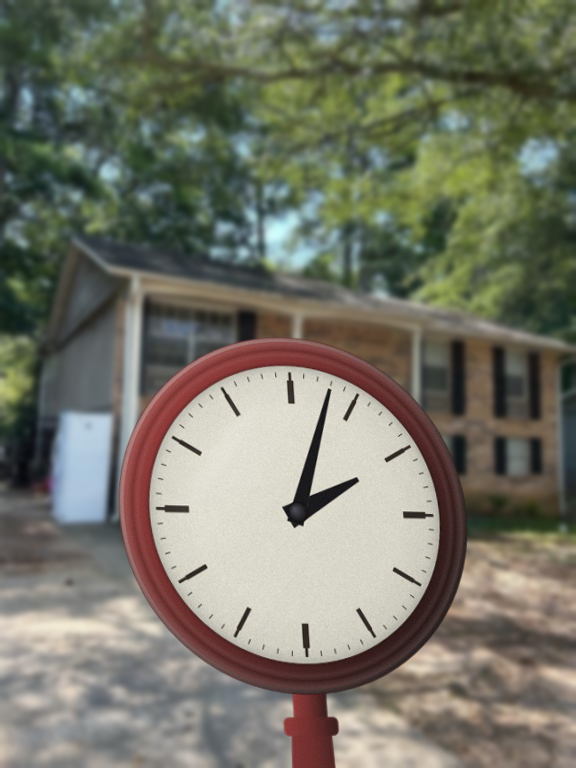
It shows 2 h 03 min
